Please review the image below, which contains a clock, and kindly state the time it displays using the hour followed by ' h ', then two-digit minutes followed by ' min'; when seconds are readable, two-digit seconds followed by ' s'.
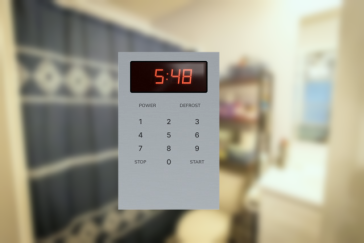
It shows 5 h 48 min
